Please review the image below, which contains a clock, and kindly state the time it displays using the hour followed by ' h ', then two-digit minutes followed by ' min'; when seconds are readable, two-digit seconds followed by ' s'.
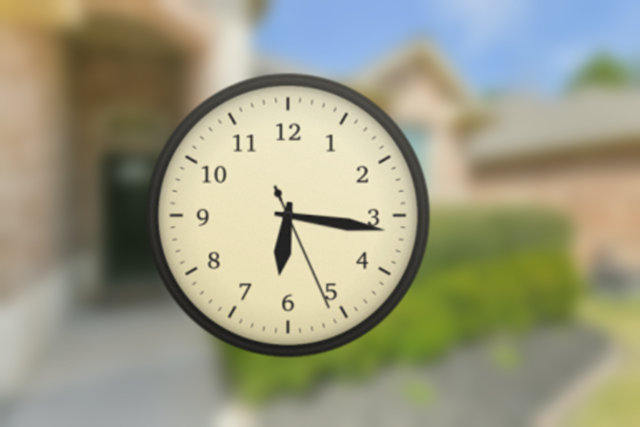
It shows 6 h 16 min 26 s
